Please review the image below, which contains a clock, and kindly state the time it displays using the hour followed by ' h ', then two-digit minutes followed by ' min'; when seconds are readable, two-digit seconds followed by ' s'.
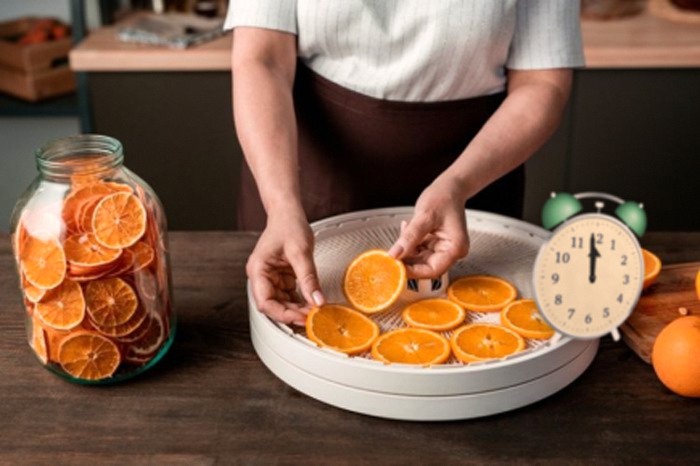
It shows 11 h 59 min
